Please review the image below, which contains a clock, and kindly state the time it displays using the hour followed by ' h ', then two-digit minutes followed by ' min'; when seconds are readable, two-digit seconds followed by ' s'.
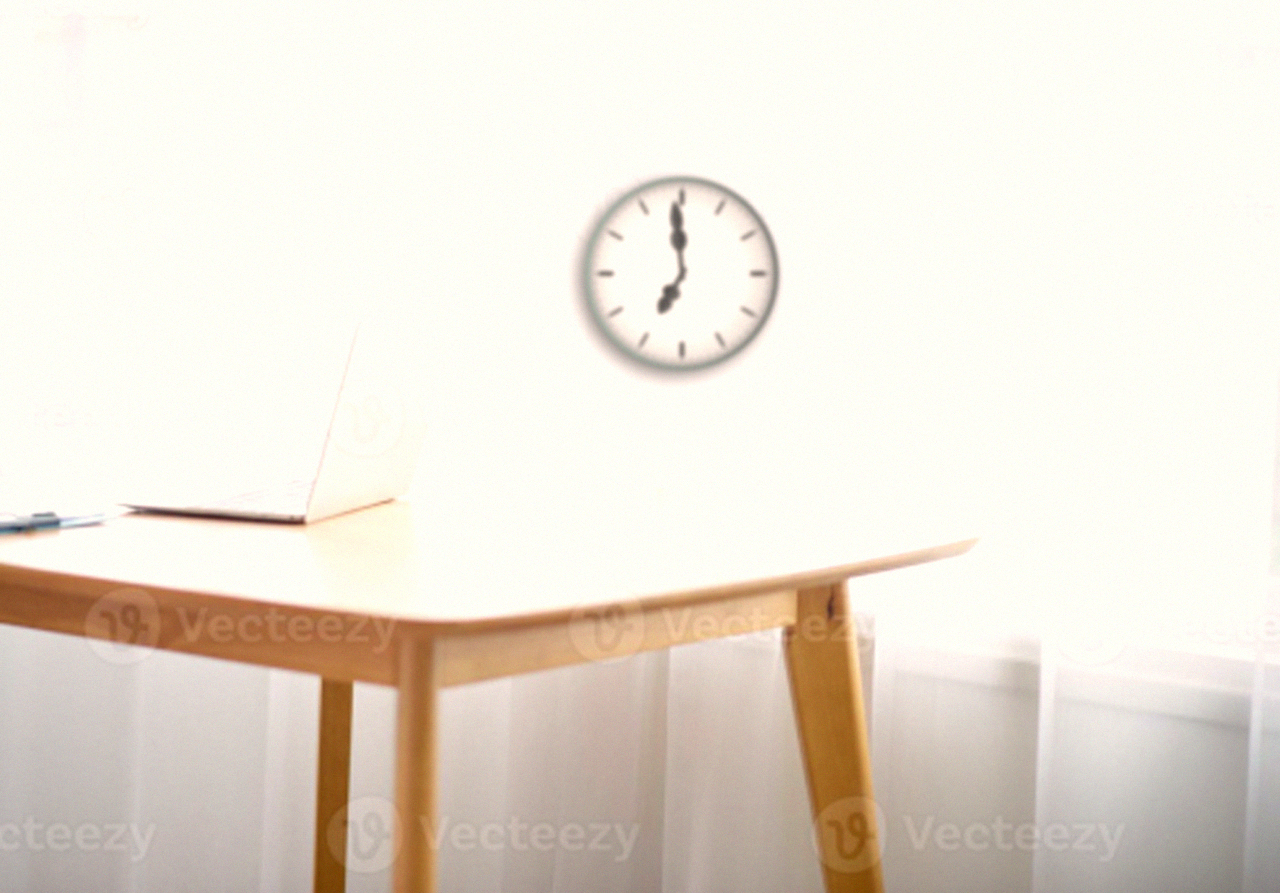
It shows 6 h 59 min
